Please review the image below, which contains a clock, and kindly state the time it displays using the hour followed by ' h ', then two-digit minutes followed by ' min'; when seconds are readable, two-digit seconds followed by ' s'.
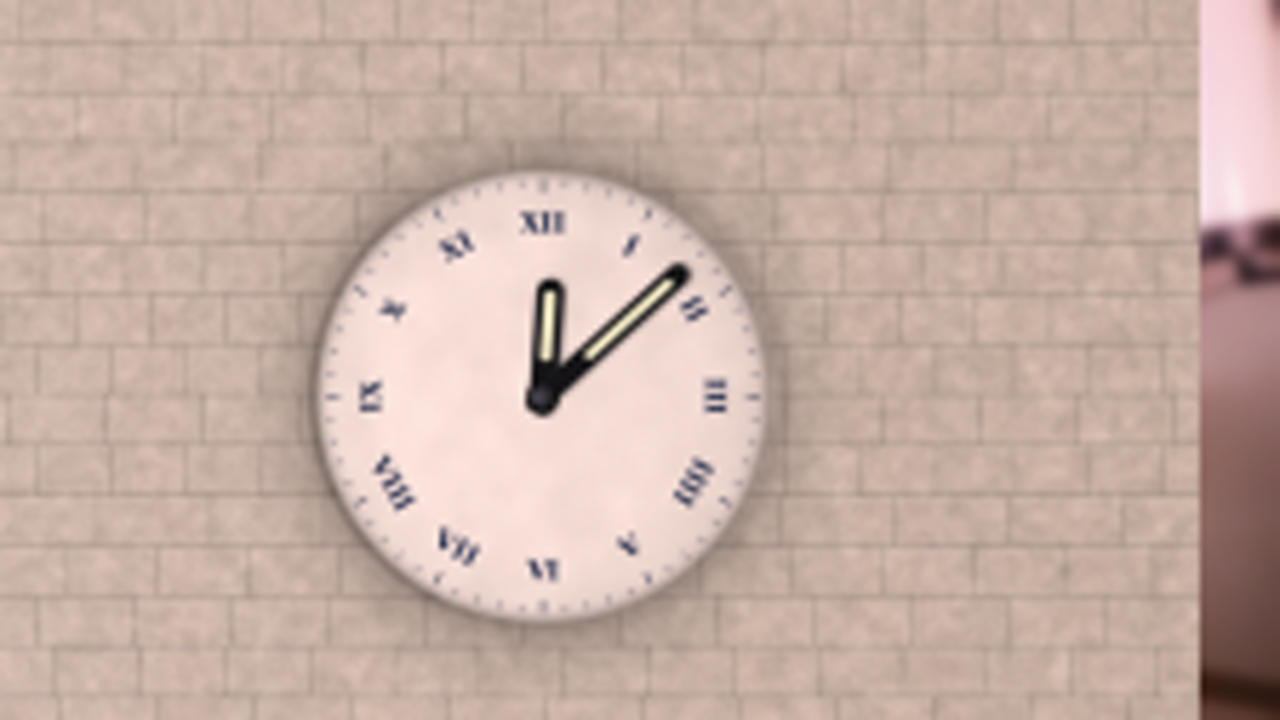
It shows 12 h 08 min
